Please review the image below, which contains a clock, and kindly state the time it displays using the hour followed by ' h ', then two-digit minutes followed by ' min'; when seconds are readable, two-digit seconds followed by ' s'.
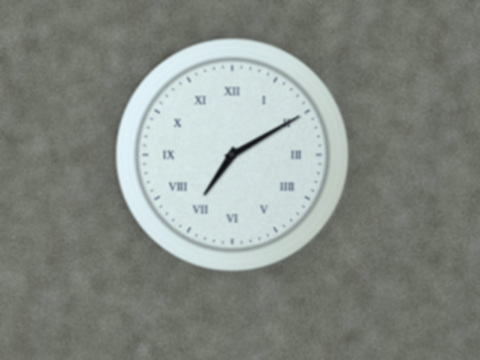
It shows 7 h 10 min
